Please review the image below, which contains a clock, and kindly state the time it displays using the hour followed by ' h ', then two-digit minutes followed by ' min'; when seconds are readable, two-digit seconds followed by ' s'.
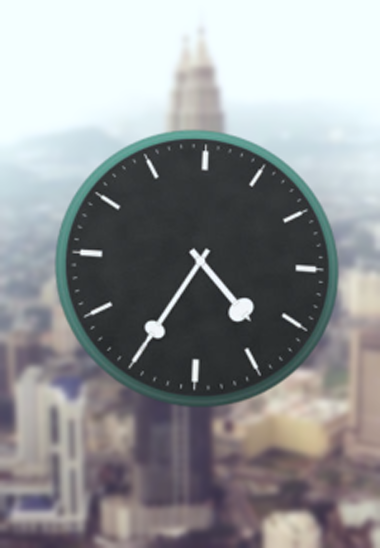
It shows 4 h 35 min
